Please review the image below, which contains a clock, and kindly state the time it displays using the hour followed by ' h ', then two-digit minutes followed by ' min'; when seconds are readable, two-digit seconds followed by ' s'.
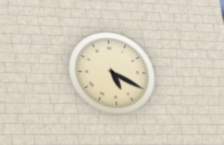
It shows 5 h 20 min
